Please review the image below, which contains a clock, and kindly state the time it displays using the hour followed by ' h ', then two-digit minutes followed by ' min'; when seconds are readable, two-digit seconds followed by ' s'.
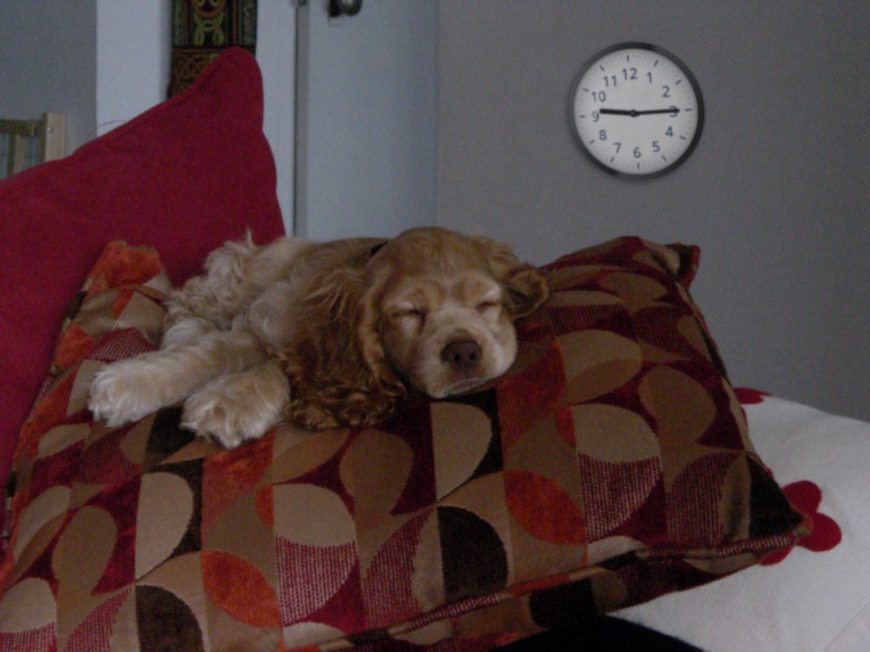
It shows 9 h 15 min
